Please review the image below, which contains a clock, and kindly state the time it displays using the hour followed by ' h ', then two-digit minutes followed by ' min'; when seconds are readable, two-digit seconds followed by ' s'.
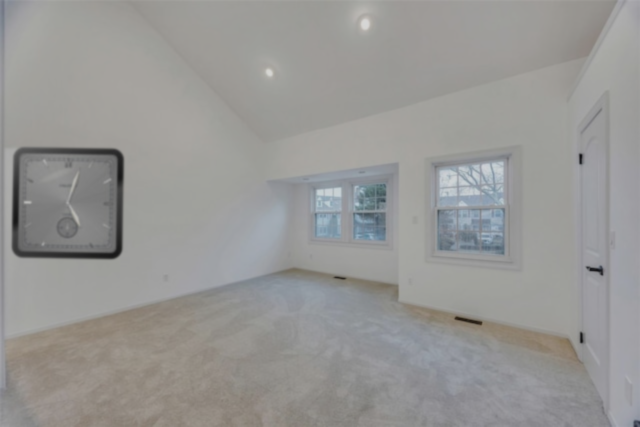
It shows 5 h 03 min
